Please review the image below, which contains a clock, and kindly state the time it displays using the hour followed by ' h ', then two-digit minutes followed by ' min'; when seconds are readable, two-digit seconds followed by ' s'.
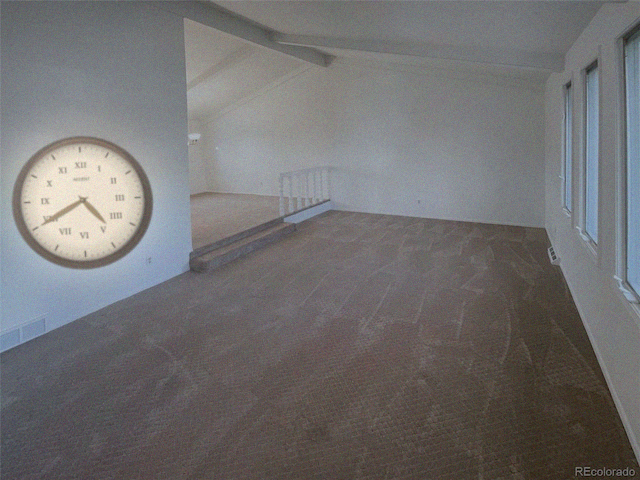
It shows 4 h 40 min
